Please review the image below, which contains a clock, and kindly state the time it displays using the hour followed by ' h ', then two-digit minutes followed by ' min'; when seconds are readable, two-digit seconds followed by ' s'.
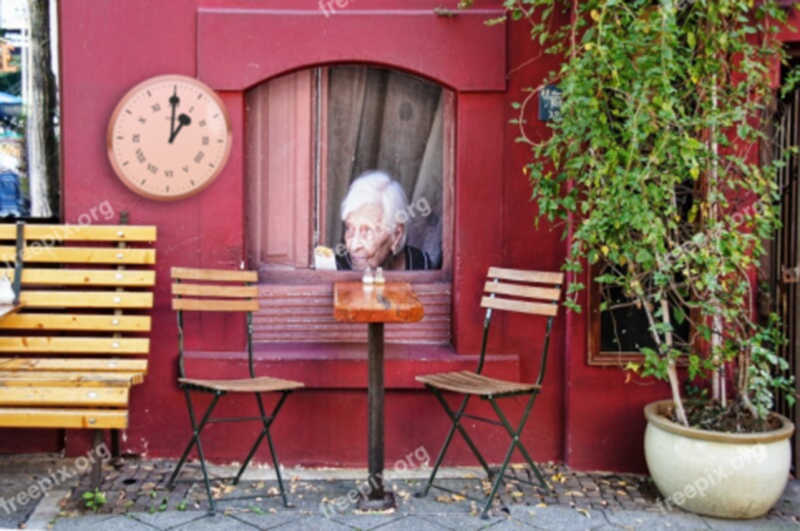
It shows 1 h 00 min
